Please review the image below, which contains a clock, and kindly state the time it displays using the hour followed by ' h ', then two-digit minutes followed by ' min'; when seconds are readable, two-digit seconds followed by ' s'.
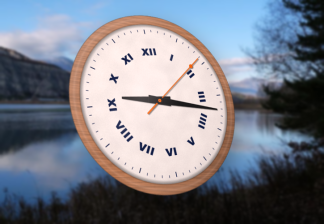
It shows 9 h 17 min 09 s
